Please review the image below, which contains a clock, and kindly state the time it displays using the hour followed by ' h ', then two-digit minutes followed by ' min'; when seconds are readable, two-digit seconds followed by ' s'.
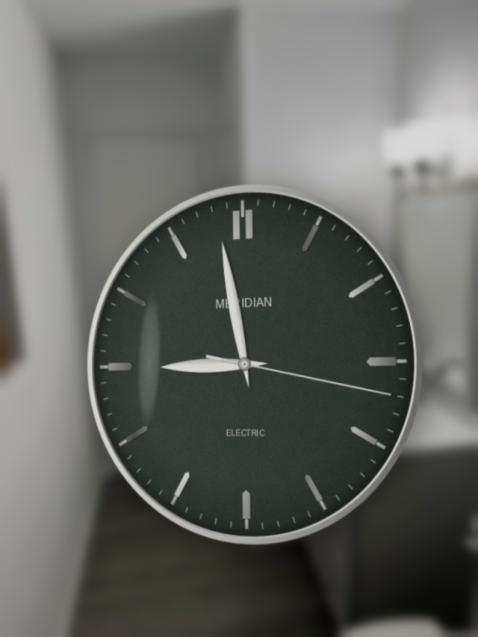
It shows 8 h 58 min 17 s
